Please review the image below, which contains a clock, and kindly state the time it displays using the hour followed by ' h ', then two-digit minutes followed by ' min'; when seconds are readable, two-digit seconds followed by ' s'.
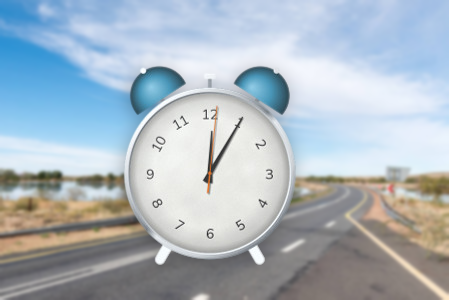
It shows 12 h 05 min 01 s
